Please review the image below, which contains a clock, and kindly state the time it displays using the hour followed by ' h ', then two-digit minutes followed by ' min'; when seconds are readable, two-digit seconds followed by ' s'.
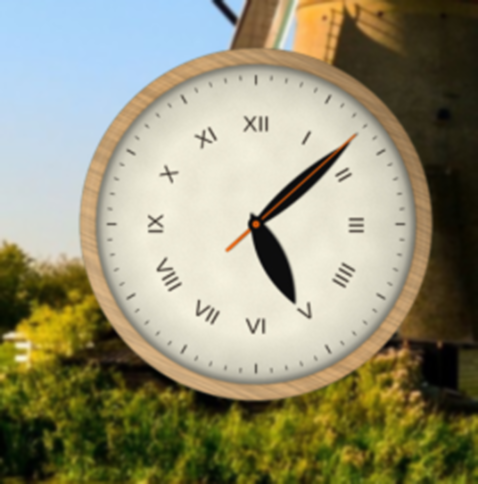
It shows 5 h 08 min 08 s
